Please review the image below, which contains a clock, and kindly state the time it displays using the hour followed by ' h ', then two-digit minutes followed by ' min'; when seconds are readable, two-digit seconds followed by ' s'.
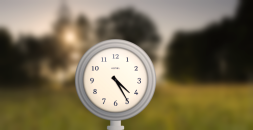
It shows 4 h 25 min
